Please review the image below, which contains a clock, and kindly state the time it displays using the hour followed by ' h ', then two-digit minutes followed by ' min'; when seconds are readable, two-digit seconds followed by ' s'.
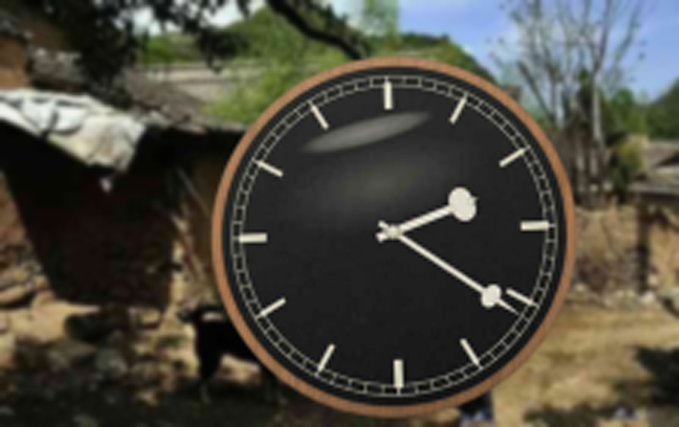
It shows 2 h 21 min
